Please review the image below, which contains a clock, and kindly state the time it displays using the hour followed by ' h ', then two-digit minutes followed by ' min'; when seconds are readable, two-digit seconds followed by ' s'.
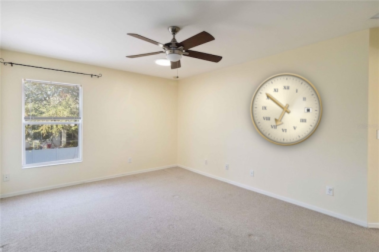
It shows 6 h 51 min
